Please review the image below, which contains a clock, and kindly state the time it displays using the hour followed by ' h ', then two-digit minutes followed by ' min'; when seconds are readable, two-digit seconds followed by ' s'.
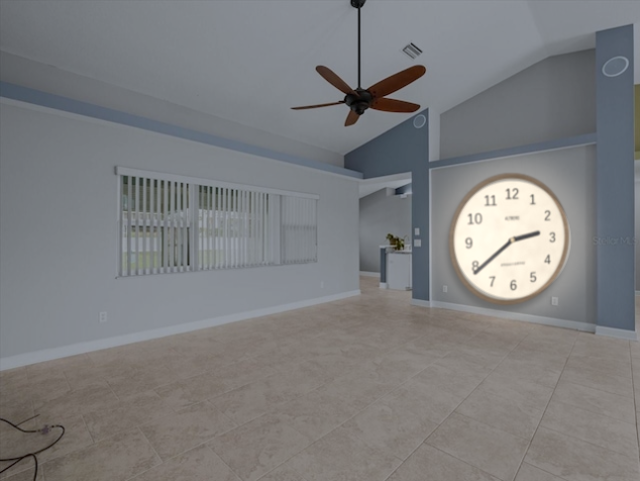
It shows 2 h 39 min
